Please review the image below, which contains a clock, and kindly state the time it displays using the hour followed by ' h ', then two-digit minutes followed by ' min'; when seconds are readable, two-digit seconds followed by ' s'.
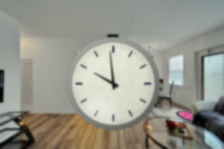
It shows 9 h 59 min
